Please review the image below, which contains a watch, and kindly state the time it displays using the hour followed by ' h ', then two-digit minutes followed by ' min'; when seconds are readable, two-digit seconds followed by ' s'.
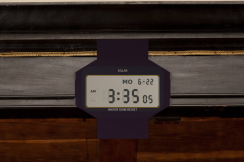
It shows 3 h 35 min 05 s
